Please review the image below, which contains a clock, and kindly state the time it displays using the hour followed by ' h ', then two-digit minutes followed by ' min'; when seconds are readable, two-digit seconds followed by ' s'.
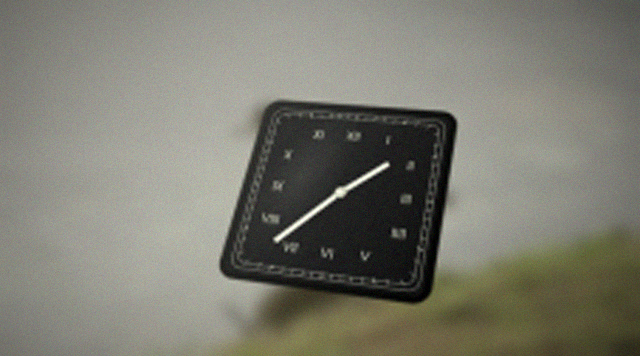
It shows 1 h 37 min
